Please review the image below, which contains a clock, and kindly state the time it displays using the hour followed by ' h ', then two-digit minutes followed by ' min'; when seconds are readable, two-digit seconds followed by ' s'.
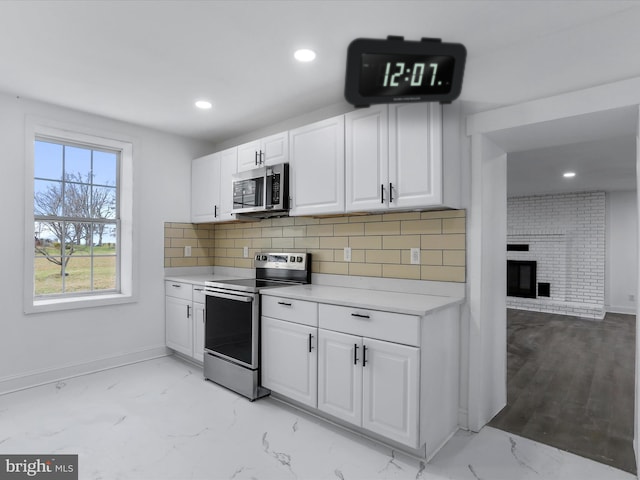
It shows 12 h 07 min
